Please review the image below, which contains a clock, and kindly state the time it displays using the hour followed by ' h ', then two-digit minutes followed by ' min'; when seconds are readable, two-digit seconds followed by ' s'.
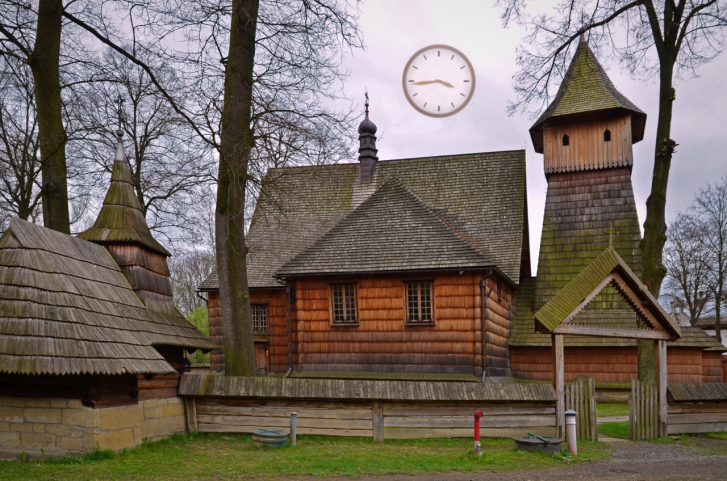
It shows 3 h 44 min
